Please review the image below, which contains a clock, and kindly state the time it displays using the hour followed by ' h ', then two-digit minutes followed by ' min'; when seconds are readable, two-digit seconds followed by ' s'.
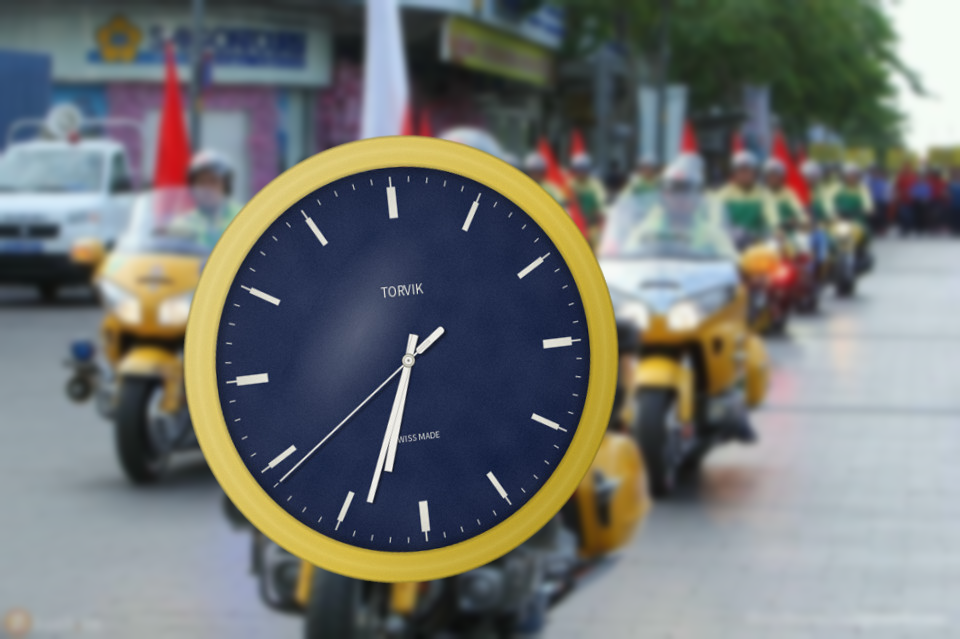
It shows 6 h 33 min 39 s
